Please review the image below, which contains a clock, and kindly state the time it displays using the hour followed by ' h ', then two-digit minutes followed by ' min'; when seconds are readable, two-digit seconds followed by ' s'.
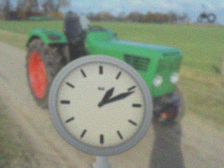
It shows 1 h 11 min
